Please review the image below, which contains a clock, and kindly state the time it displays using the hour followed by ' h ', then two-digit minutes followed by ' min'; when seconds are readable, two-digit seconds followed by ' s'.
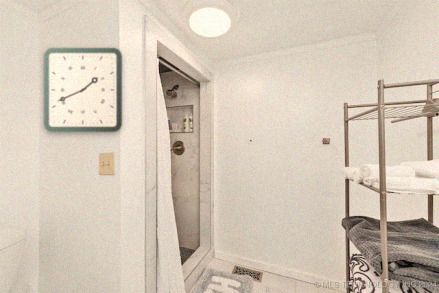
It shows 1 h 41 min
